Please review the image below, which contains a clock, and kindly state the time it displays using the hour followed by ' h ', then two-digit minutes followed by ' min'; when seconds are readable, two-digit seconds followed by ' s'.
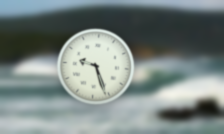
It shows 9 h 26 min
